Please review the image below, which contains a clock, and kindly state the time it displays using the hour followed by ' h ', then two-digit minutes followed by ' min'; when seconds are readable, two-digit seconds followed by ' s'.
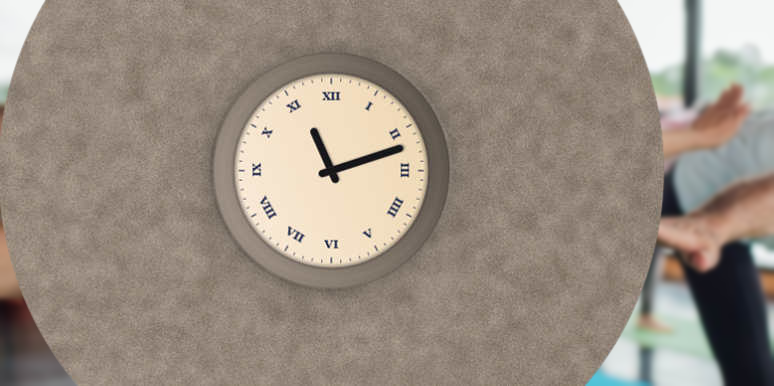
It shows 11 h 12 min
